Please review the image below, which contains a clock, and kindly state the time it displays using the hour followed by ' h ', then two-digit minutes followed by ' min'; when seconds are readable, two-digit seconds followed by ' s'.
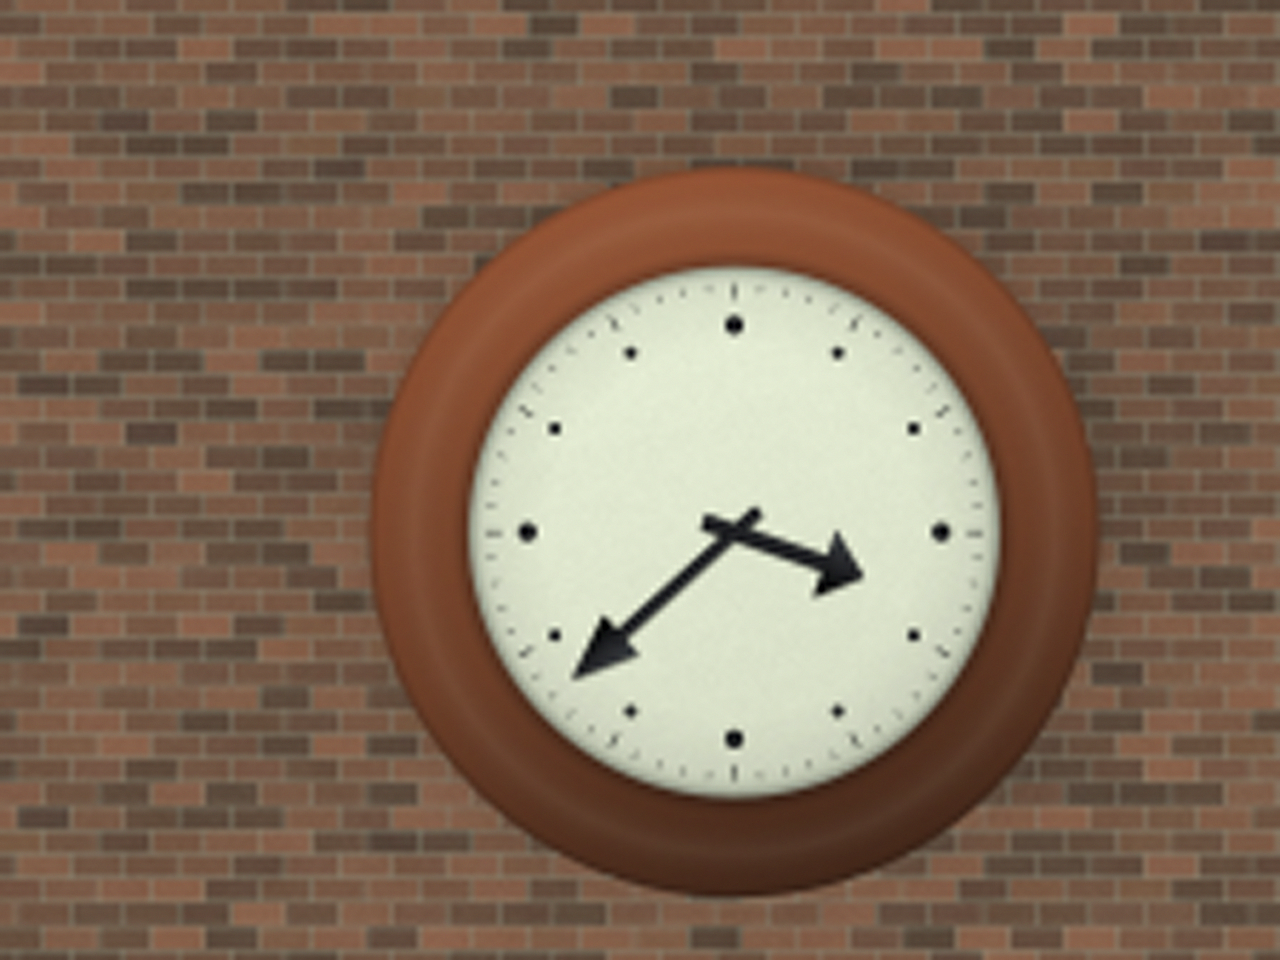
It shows 3 h 38 min
